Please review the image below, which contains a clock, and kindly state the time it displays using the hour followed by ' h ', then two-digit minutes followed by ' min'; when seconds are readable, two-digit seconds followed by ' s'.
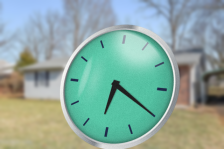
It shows 6 h 20 min
